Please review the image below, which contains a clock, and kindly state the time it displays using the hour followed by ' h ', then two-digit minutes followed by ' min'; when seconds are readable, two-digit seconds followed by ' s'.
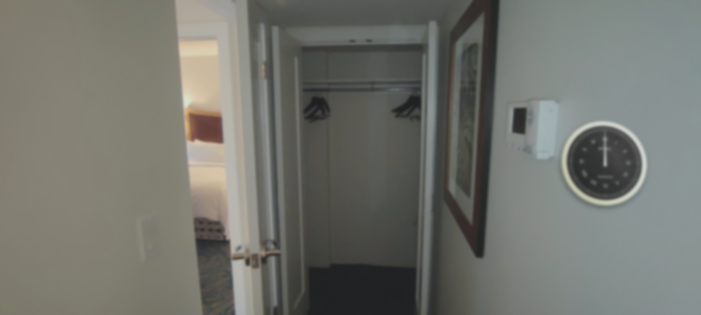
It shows 12 h 00 min
